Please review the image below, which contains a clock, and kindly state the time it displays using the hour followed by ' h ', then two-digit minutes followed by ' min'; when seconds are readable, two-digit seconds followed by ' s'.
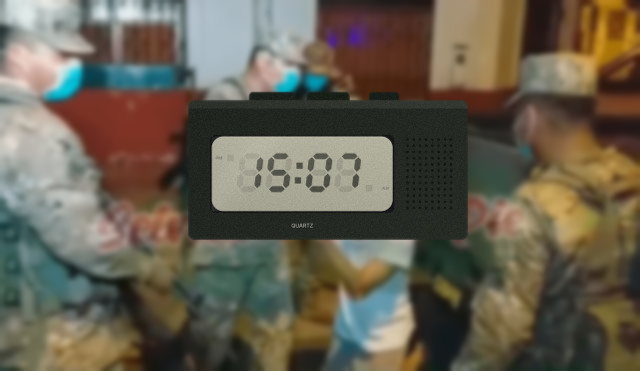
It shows 15 h 07 min
